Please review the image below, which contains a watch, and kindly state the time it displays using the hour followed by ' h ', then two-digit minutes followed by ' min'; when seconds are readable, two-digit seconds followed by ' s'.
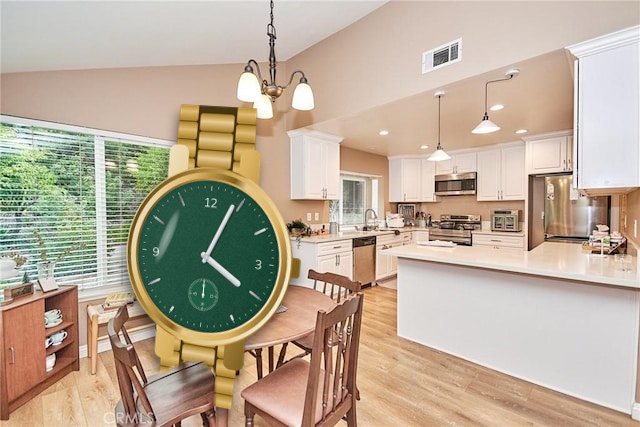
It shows 4 h 04 min
